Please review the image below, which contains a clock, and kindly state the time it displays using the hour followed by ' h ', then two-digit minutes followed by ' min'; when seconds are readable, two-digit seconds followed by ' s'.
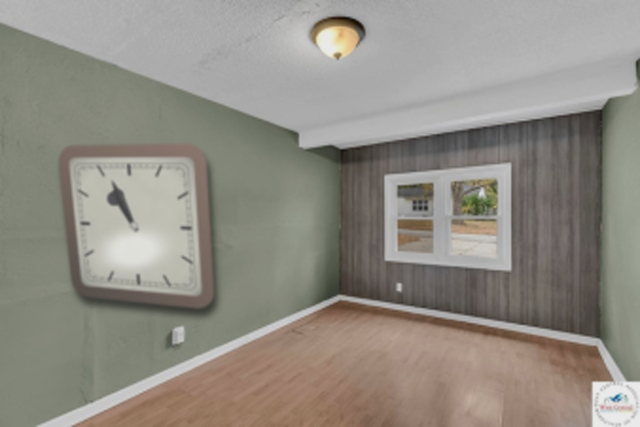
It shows 10 h 56 min
